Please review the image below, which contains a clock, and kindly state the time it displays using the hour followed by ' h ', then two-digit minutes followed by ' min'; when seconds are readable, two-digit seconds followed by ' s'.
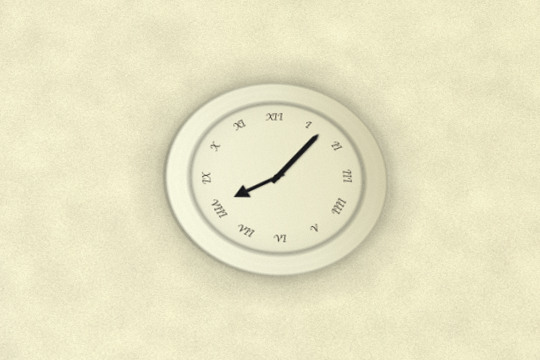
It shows 8 h 07 min
